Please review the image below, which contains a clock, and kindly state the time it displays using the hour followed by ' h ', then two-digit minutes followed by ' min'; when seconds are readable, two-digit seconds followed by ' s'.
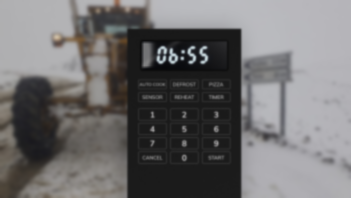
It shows 6 h 55 min
